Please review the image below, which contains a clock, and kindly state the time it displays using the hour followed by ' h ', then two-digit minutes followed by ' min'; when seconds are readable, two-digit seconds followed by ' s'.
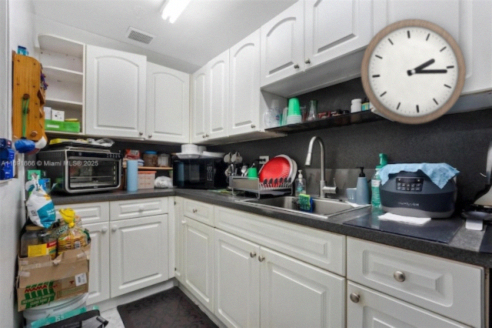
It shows 2 h 16 min
